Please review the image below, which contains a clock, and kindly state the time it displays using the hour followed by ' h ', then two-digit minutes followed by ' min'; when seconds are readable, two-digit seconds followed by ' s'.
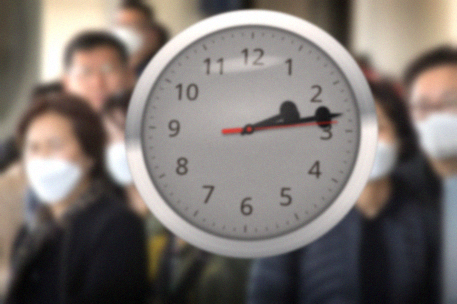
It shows 2 h 13 min 14 s
